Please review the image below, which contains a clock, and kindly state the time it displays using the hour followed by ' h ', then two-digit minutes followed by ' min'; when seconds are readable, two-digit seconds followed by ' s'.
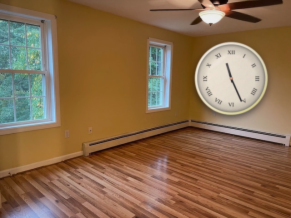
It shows 11 h 26 min
